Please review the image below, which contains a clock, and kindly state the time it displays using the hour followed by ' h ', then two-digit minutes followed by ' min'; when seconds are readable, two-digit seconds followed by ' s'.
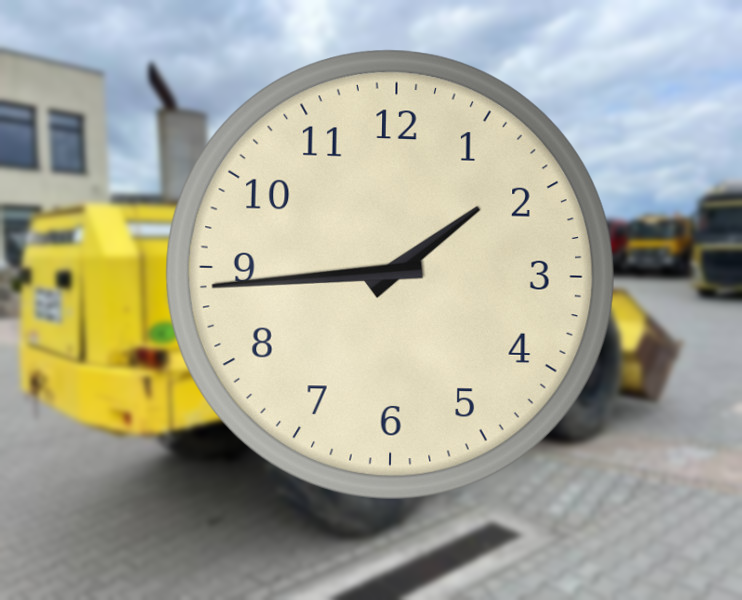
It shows 1 h 44 min
